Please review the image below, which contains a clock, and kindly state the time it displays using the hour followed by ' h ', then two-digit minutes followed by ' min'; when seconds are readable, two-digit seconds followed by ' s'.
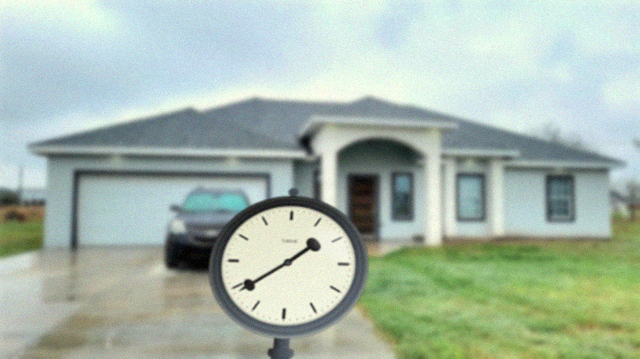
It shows 1 h 39 min
